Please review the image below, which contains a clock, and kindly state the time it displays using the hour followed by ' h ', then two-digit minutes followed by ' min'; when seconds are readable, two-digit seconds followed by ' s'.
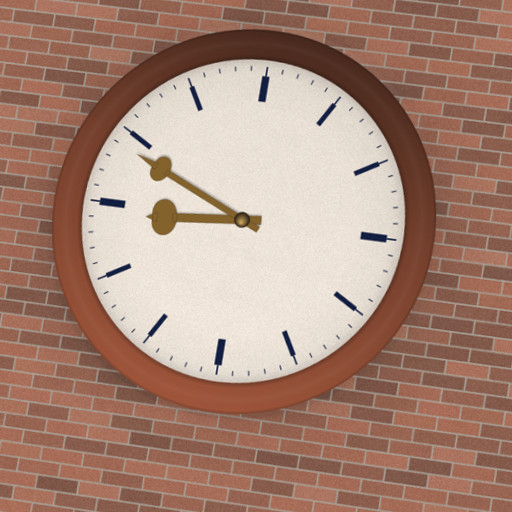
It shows 8 h 49 min
